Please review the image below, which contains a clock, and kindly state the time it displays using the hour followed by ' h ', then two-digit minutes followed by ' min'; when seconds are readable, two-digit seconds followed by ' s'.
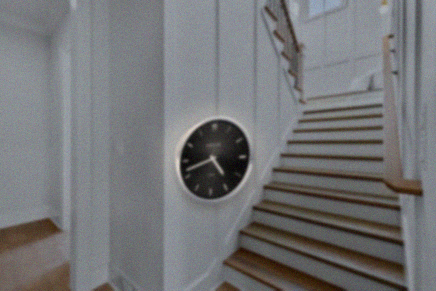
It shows 4 h 42 min
